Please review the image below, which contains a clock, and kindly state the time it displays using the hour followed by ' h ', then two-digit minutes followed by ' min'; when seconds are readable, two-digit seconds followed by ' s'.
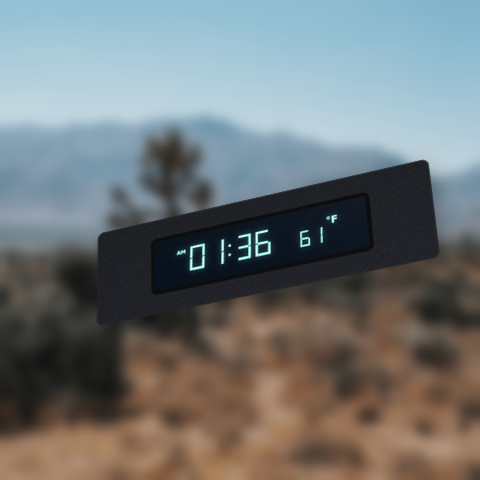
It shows 1 h 36 min
